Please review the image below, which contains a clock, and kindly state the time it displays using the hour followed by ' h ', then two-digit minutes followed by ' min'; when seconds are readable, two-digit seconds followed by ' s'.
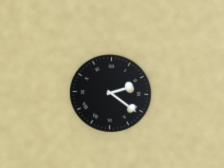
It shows 2 h 21 min
